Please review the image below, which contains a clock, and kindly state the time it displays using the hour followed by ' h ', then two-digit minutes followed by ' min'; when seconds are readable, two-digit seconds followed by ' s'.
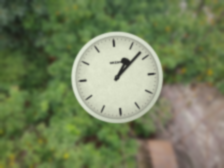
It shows 1 h 08 min
